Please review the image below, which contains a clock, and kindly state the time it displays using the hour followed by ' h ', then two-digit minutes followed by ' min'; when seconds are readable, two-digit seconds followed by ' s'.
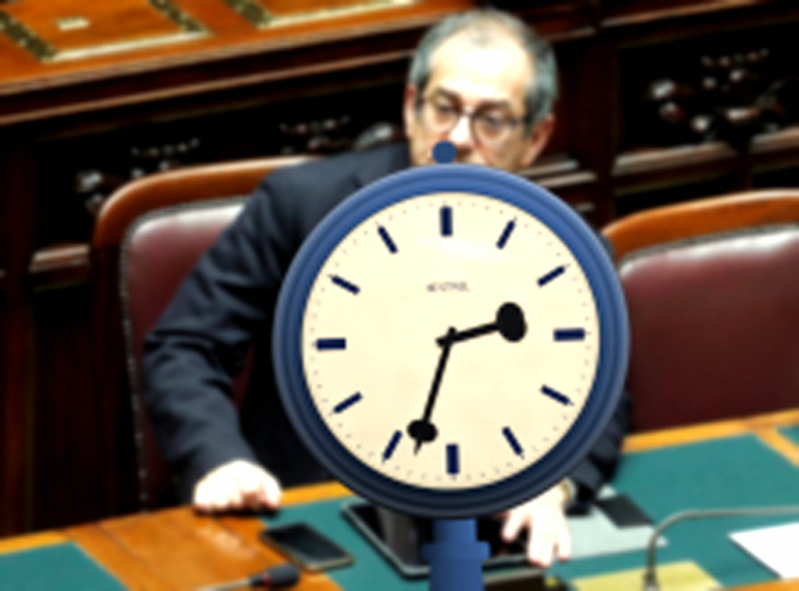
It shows 2 h 33 min
